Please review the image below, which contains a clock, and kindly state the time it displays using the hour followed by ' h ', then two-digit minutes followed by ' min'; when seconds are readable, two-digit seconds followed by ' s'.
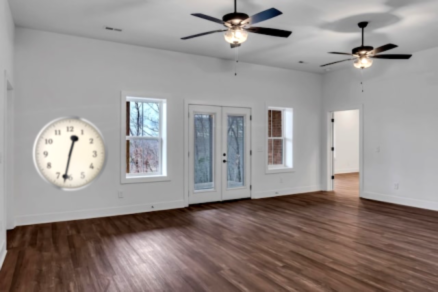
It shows 12 h 32 min
